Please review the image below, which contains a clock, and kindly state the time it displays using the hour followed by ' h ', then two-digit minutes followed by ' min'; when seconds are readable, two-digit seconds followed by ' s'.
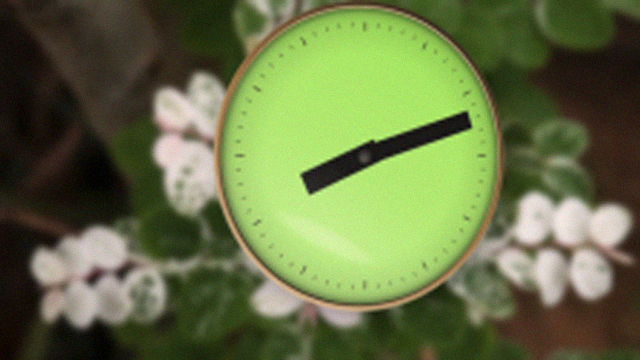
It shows 8 h 12 min
